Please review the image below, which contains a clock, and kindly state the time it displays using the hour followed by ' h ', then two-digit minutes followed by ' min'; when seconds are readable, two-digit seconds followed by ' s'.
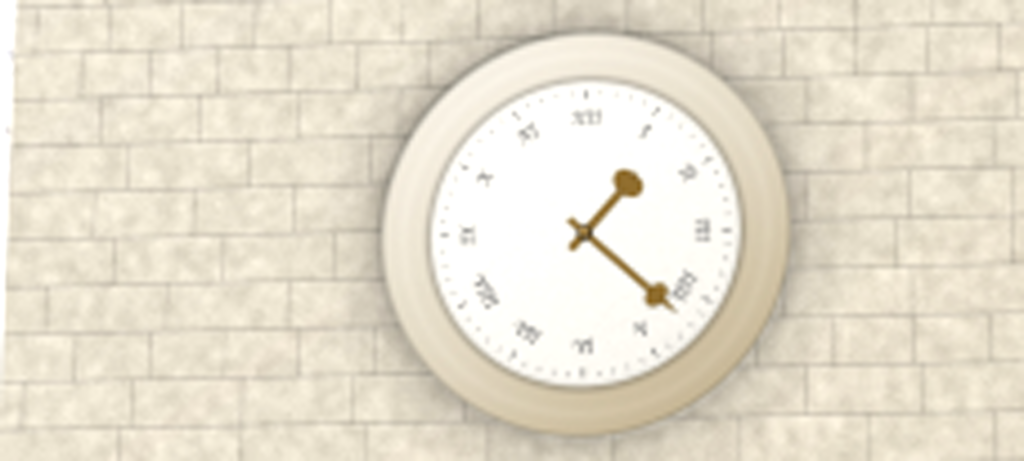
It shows 1 h 22 min
